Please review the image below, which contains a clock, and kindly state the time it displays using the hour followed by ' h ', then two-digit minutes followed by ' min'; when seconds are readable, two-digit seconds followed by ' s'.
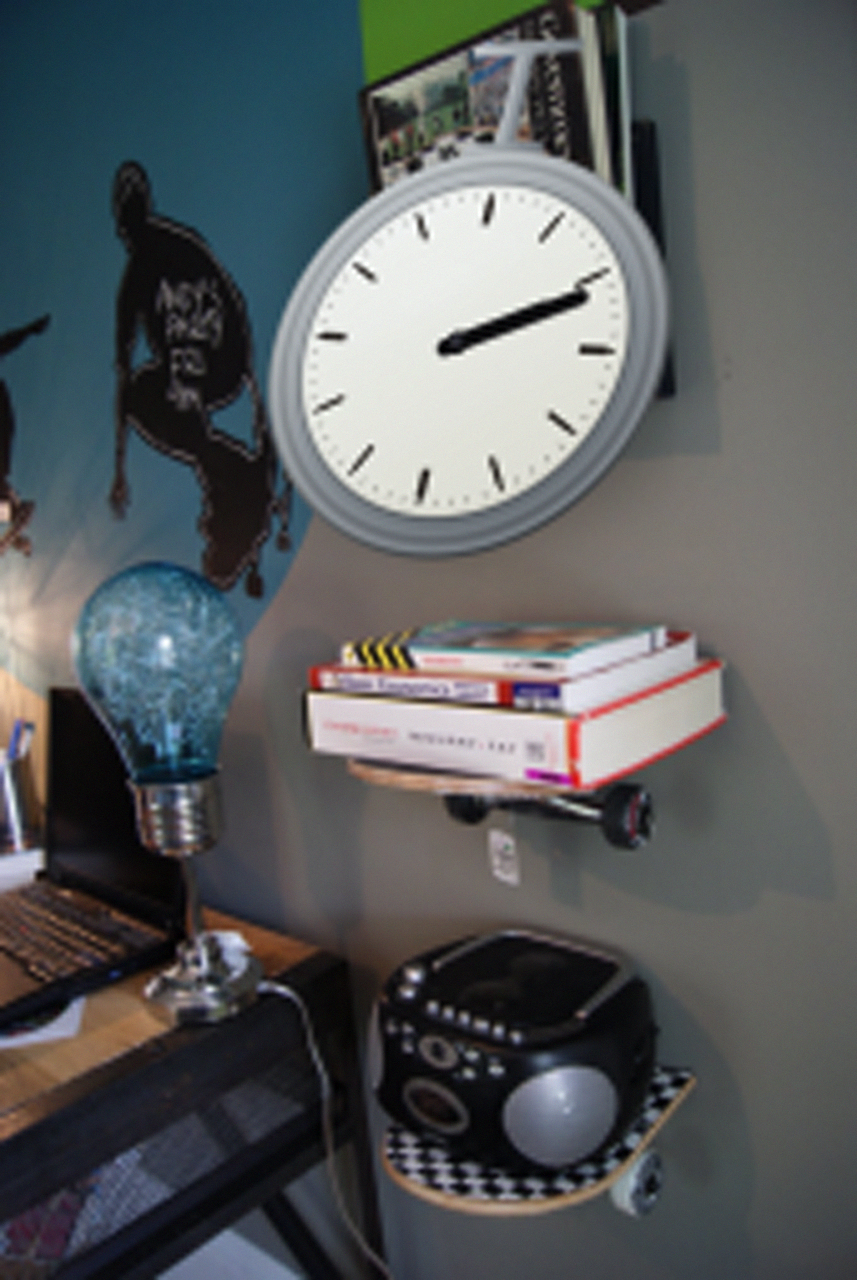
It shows 2 h 11 min
